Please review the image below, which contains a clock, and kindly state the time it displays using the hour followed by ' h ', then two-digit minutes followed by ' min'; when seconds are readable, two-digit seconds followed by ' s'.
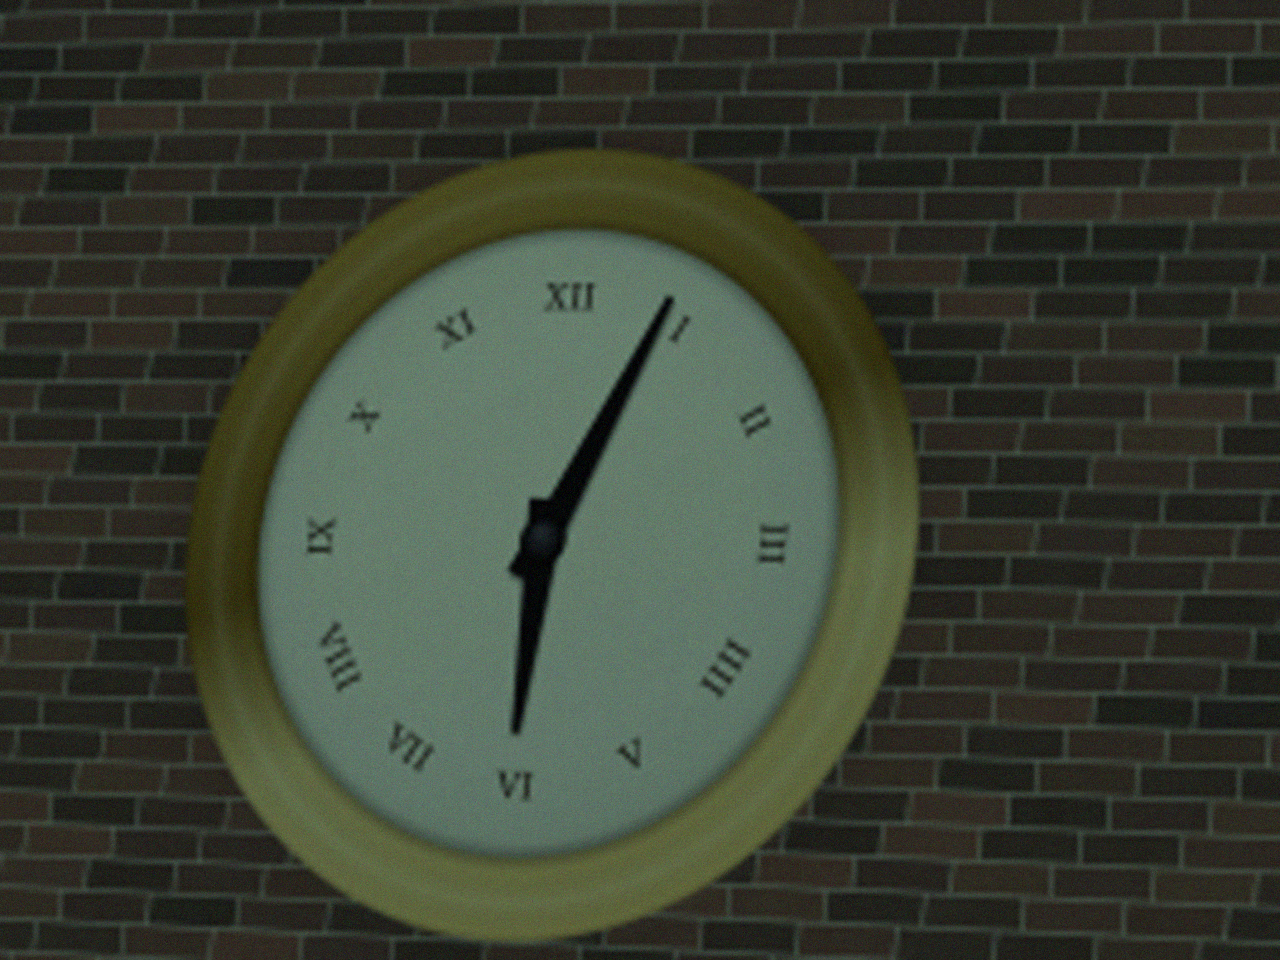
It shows 6 h 04 min
